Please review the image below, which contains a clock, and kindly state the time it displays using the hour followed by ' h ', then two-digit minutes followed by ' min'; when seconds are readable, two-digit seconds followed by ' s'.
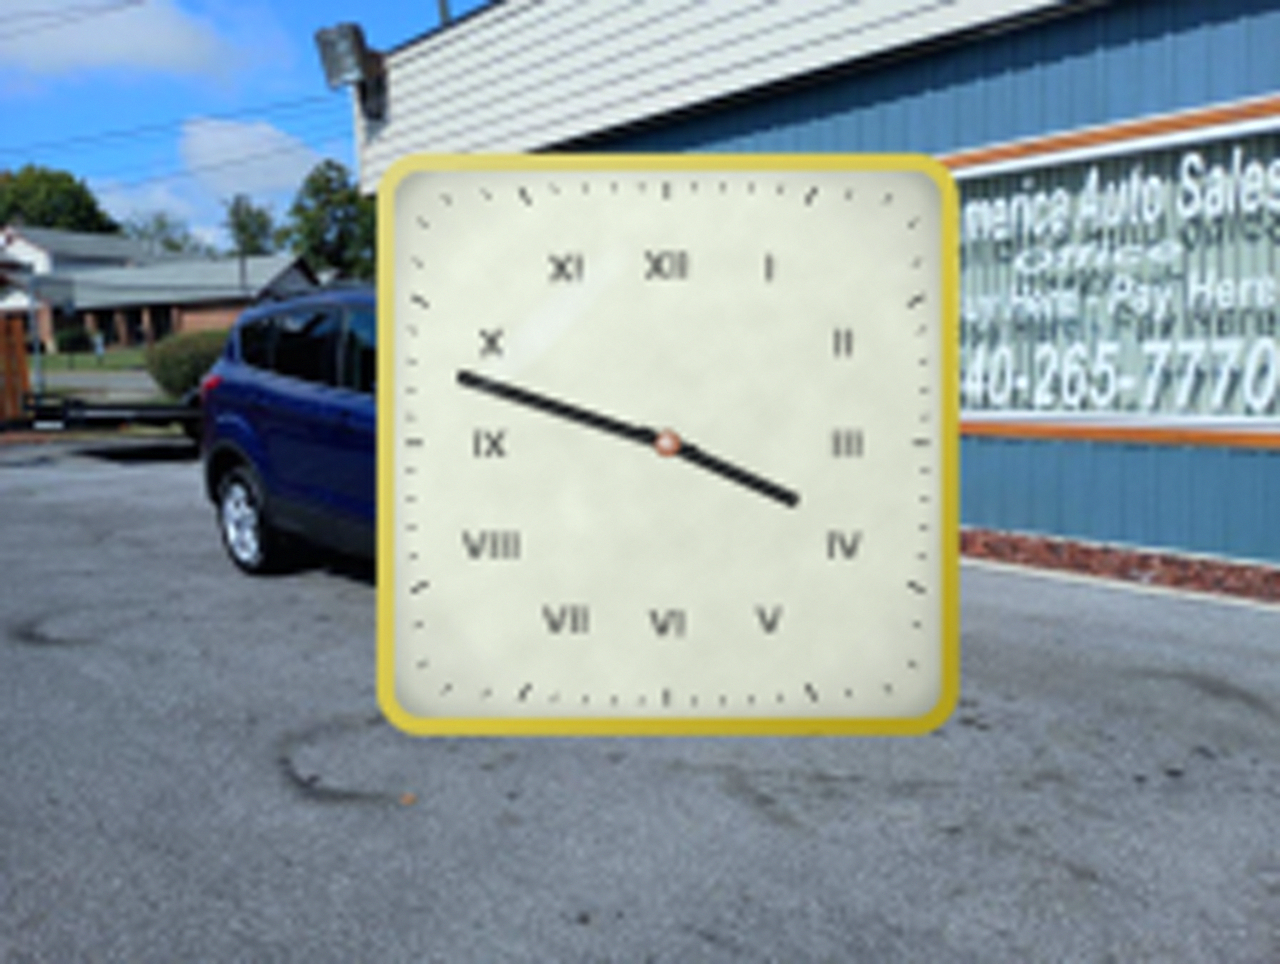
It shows 3 h 48 min
